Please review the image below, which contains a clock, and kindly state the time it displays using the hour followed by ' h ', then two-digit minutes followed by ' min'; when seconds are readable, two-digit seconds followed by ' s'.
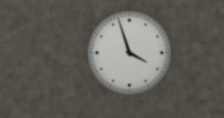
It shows 3 h 57 min
